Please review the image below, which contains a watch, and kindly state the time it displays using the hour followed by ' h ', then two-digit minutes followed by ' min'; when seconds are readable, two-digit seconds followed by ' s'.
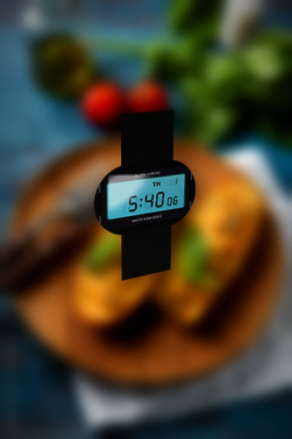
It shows 5 h 40 min 06 s
